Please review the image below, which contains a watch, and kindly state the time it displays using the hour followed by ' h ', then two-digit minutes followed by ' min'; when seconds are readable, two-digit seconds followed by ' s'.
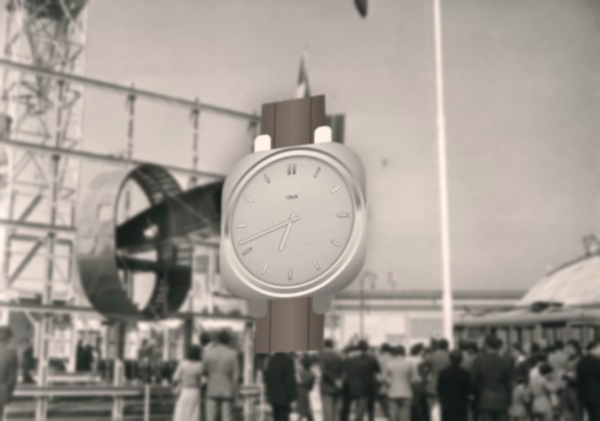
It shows 6 h 42 min
